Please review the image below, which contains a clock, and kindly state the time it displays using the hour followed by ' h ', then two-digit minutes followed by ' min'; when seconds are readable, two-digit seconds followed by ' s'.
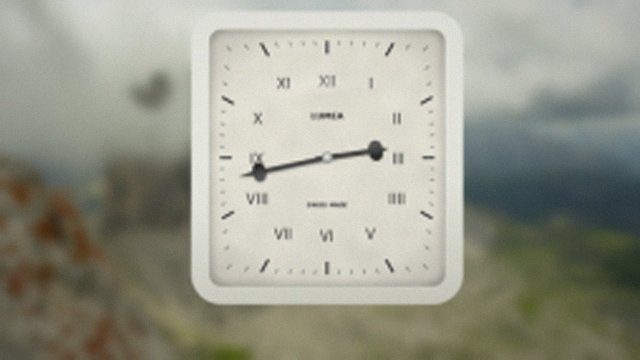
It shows 2 h 43 min
